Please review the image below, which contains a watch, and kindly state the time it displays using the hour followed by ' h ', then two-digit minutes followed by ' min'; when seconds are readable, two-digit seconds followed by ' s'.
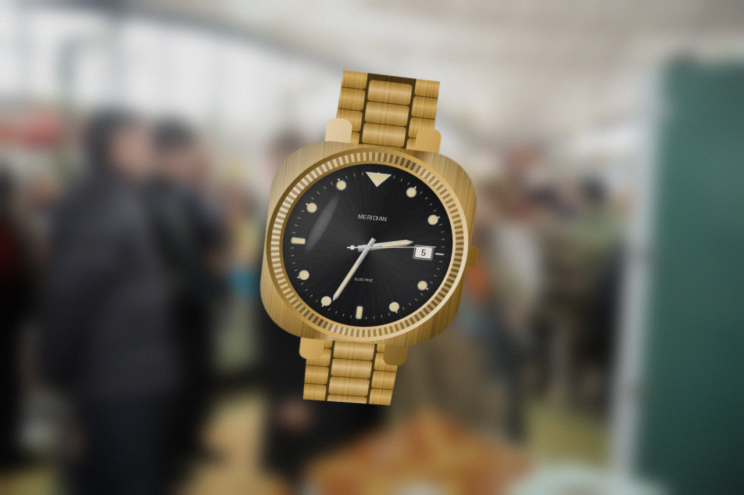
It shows 2 h 34 min 14 s
